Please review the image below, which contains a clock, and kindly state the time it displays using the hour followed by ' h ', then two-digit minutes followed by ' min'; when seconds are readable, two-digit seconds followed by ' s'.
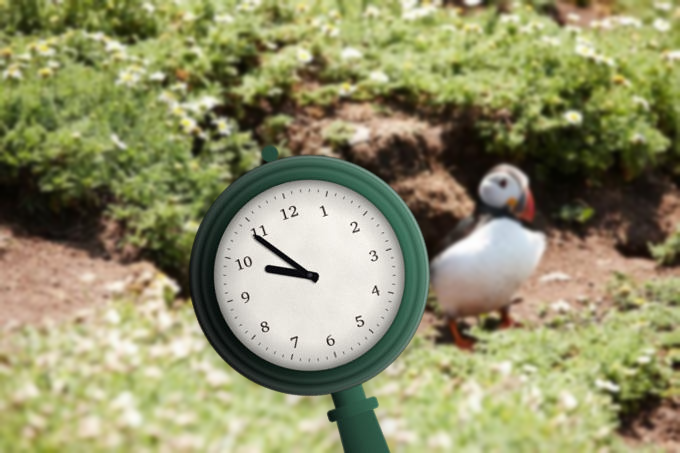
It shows 9 h 54 min
